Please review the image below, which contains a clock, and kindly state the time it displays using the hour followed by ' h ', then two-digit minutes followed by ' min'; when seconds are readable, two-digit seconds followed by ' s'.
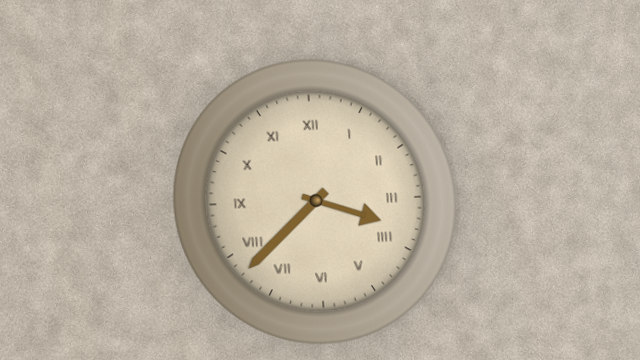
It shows 3 h 38 min
